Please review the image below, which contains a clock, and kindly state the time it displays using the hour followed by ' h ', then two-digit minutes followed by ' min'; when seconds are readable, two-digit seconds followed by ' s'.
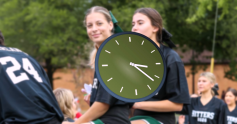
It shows 3 h 22 min
